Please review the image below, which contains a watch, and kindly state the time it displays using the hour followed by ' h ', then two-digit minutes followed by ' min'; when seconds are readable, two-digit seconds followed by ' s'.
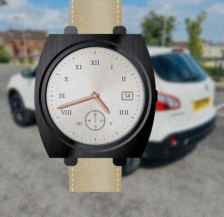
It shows 4 h 42 min
